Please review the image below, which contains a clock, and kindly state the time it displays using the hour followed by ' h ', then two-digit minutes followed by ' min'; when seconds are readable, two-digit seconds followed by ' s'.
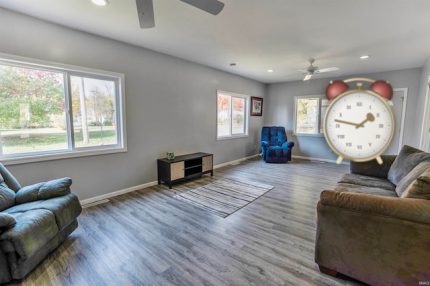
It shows 1 h 47 min
